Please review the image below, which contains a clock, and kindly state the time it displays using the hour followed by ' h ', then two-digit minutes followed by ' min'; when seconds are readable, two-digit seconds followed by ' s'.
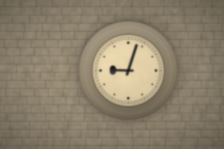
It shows 9 h 03 min
